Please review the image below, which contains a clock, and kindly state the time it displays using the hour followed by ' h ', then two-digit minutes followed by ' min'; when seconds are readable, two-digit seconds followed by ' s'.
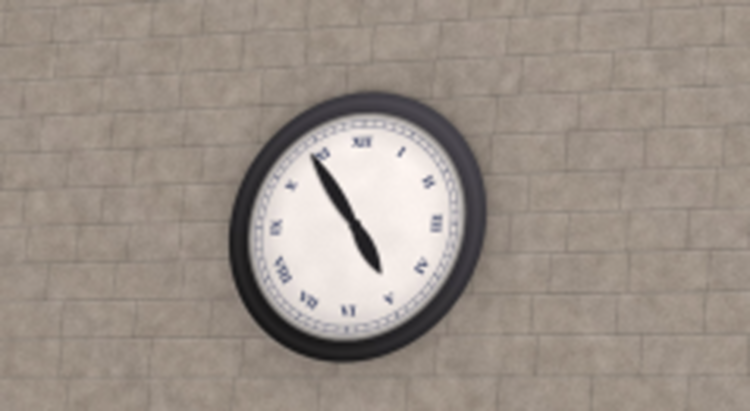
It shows 4 h 54 min
